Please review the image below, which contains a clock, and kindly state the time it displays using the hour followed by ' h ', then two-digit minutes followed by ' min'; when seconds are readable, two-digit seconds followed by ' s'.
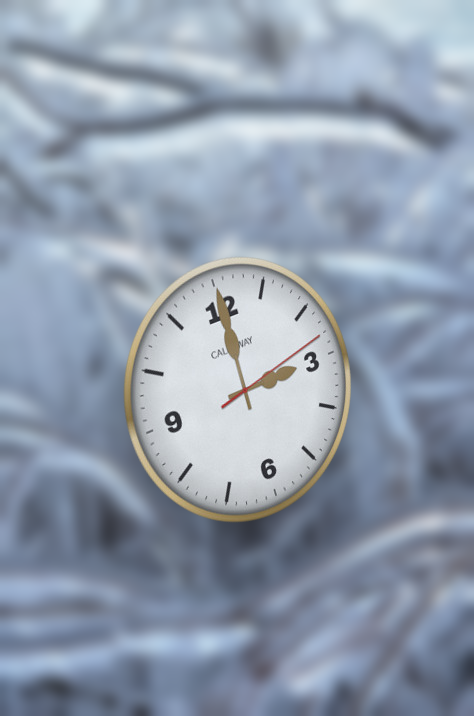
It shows 3 h 00 min 13 s
